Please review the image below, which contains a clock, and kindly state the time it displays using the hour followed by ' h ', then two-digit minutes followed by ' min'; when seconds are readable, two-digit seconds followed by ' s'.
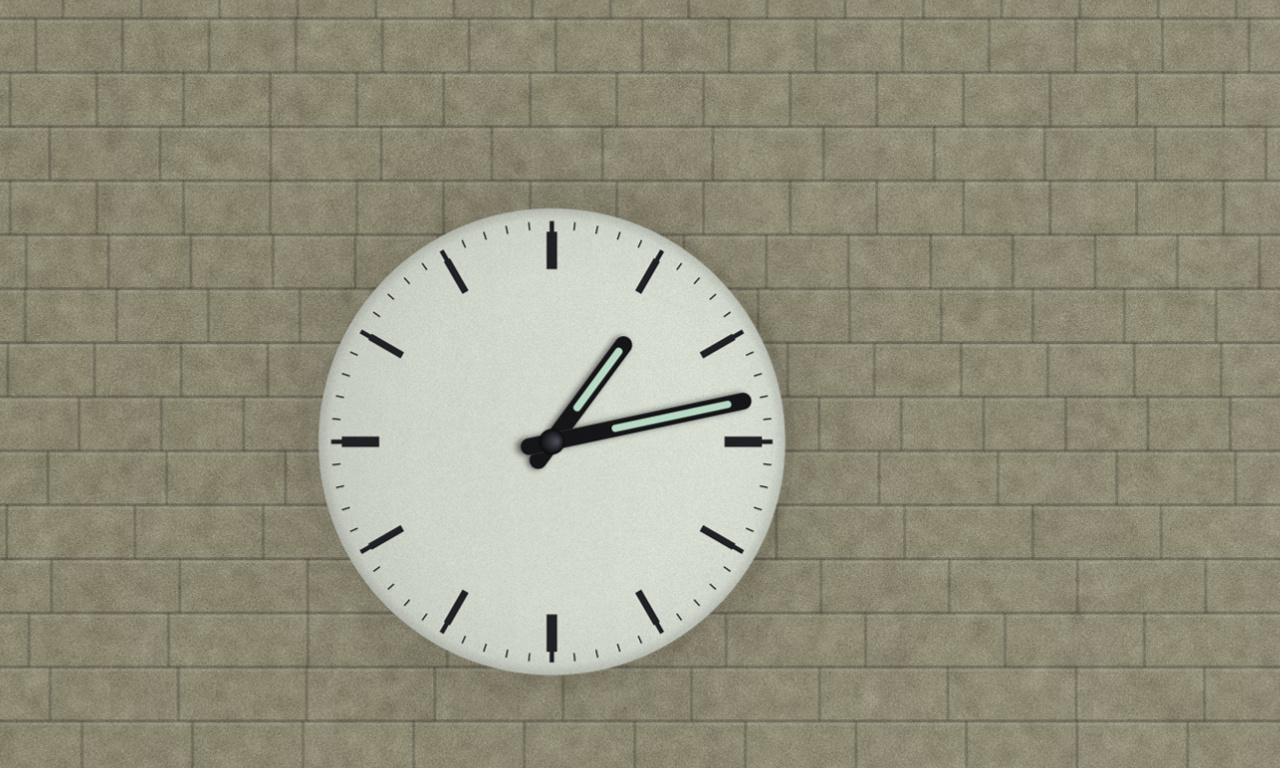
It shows 1 h 13 min
